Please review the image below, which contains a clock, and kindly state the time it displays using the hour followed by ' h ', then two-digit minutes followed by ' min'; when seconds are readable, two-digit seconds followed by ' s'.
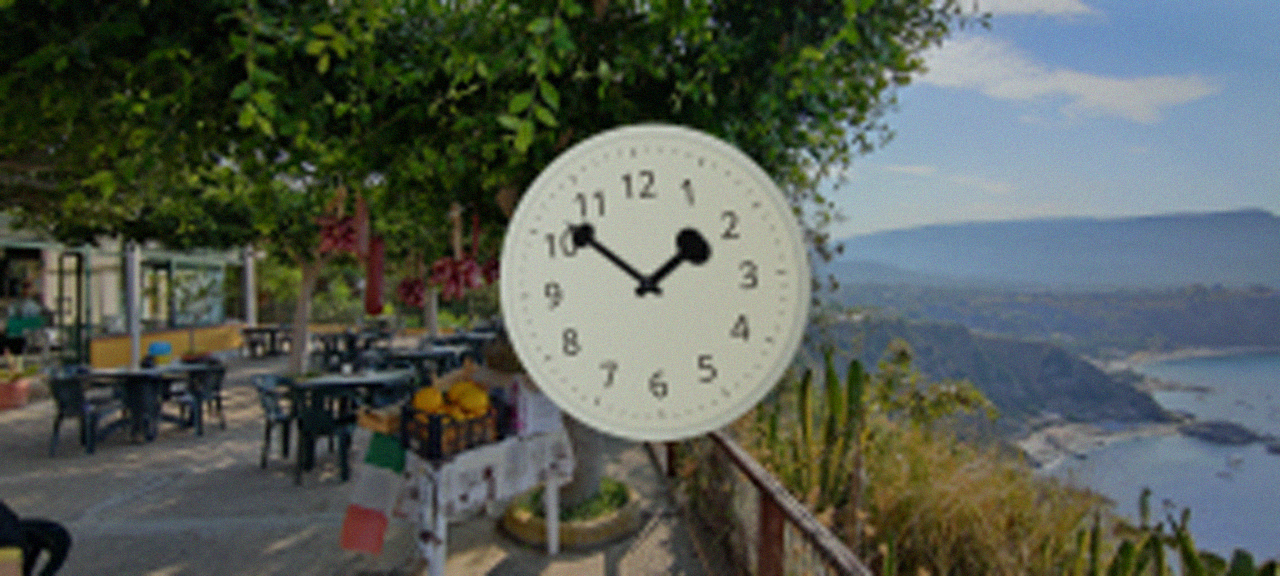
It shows 1 h 52 min
